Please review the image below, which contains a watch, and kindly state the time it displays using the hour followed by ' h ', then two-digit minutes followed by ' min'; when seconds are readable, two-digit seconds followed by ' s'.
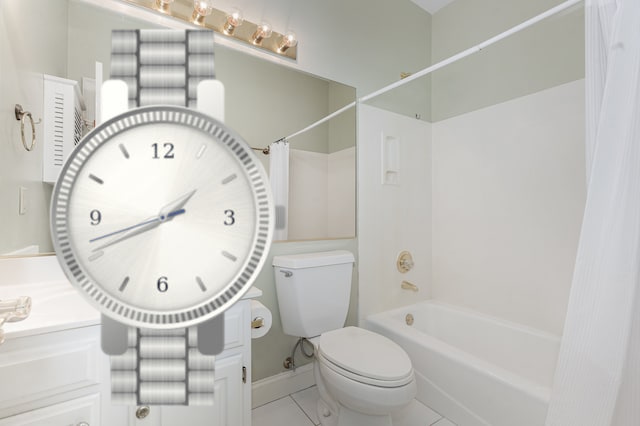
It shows 1 h 40 min 42 s
